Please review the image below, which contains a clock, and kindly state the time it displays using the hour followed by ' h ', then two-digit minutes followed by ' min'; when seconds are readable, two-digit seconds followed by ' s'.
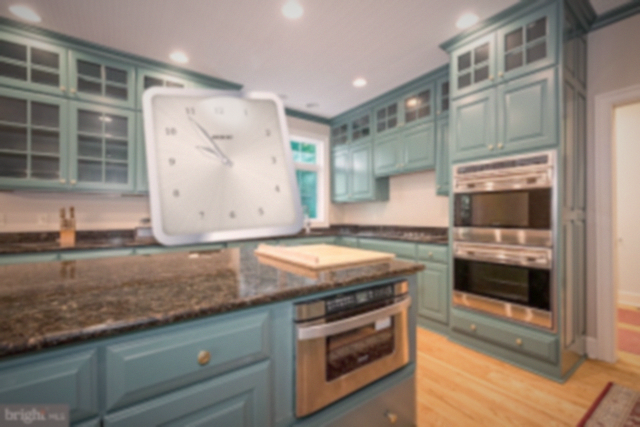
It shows 9 h 54 min
